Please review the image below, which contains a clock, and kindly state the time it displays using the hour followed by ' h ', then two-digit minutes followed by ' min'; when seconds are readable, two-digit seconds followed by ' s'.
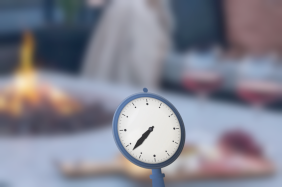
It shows 7 h 38 min
